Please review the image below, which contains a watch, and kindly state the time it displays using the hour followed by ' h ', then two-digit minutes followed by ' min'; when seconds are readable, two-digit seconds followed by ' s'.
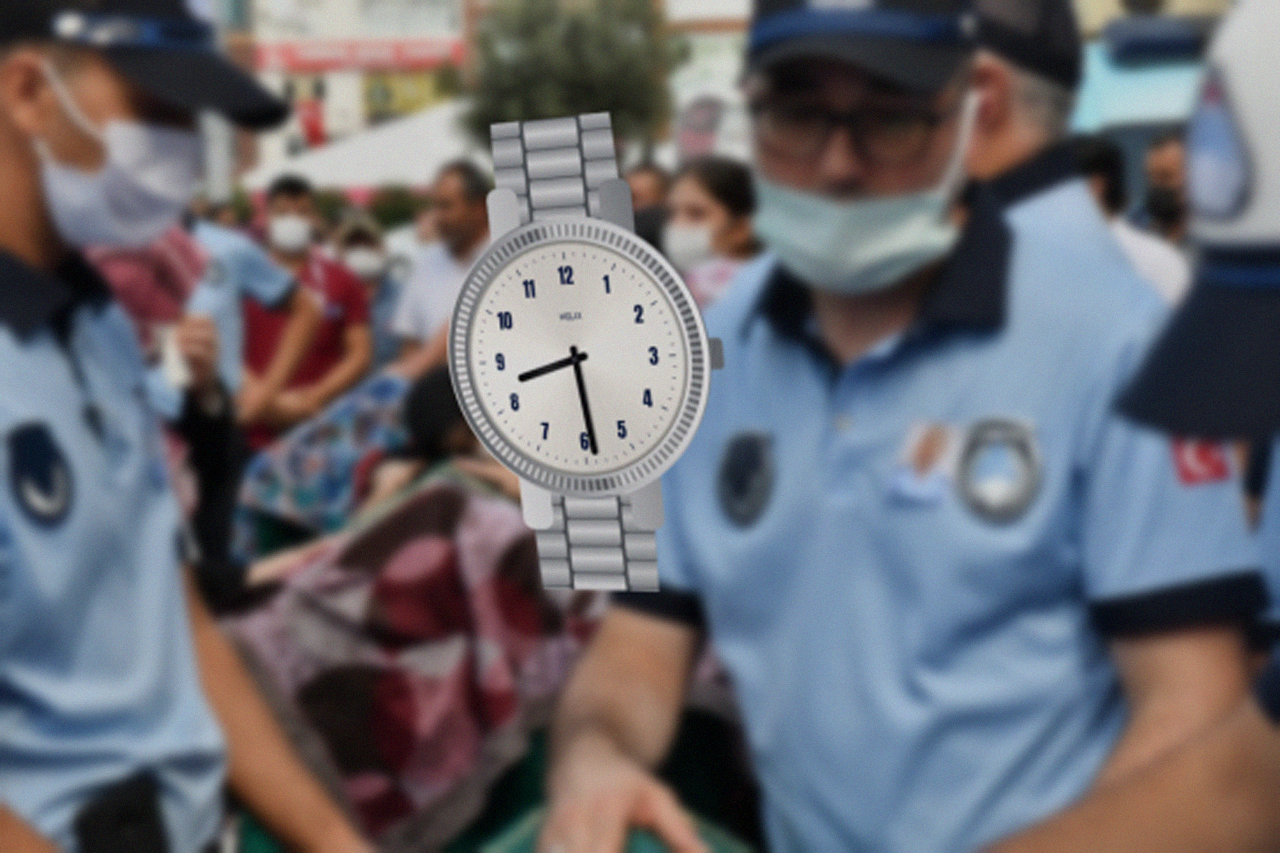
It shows 8 h 29 min
